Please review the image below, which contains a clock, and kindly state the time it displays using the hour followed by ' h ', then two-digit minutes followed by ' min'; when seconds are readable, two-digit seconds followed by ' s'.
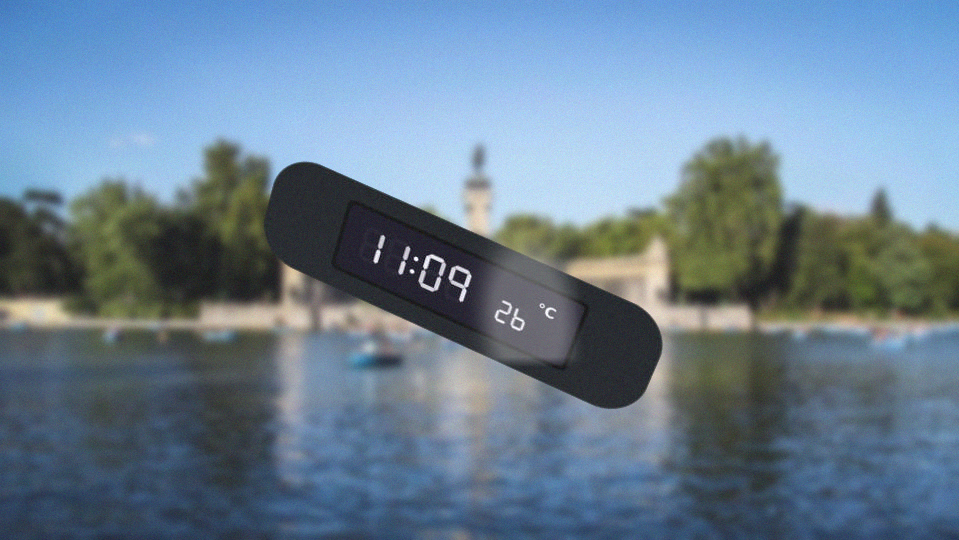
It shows 11 h 09 min
